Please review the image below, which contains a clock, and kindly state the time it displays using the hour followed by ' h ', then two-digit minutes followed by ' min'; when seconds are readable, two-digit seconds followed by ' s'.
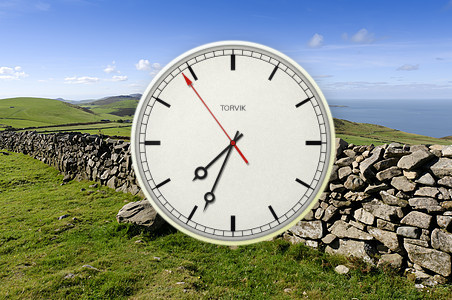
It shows 7 h 33 min 54 s
